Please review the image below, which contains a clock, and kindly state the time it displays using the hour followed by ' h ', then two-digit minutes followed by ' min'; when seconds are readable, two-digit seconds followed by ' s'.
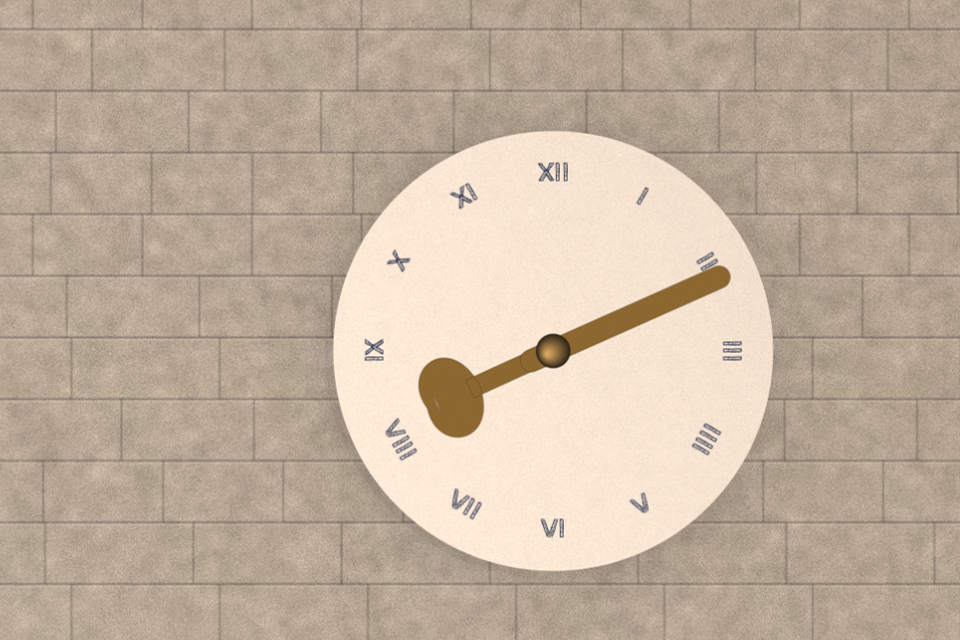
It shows 8 h 11 min
